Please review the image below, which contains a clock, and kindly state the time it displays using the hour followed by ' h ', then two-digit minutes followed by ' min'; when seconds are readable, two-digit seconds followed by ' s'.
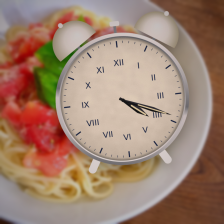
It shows 4 h 19 min
